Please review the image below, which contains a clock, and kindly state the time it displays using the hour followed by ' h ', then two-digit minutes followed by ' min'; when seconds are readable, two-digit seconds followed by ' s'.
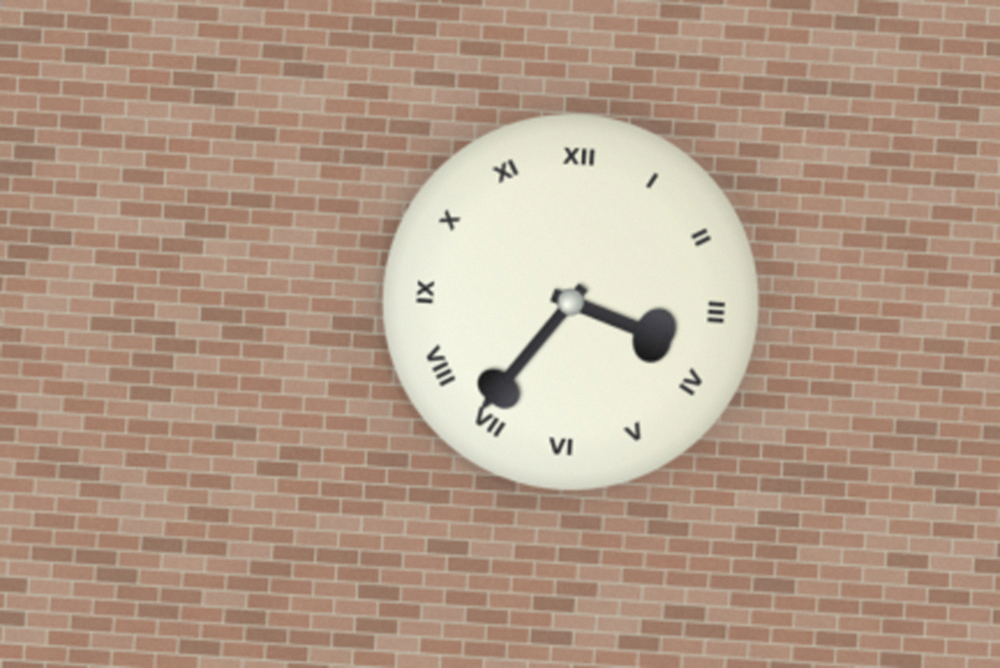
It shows 3 h 36 min
